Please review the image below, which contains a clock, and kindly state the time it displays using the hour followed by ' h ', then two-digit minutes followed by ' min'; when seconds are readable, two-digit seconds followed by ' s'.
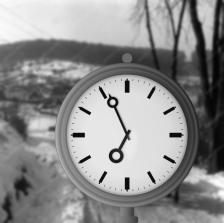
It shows 6 h 56 min
